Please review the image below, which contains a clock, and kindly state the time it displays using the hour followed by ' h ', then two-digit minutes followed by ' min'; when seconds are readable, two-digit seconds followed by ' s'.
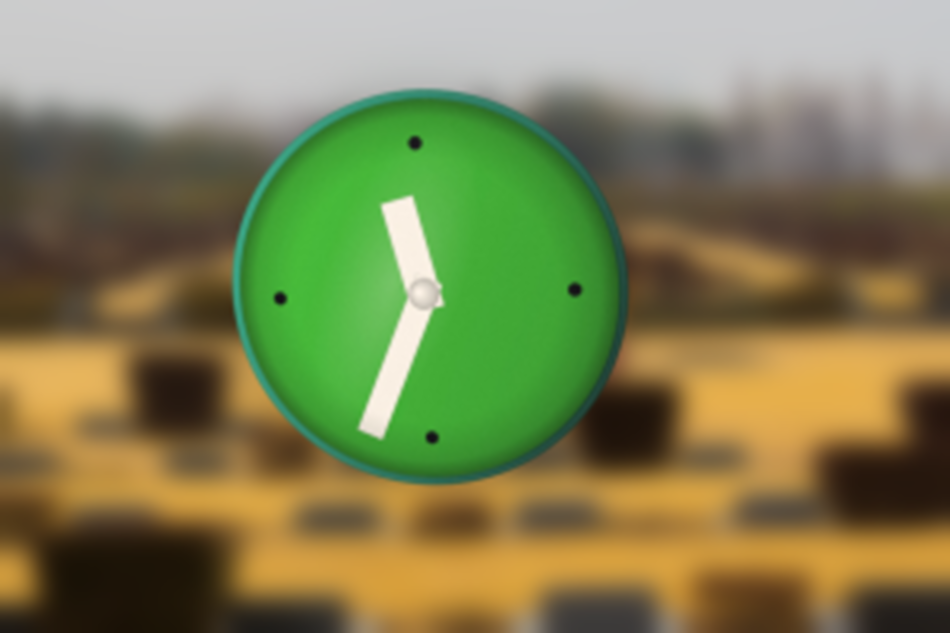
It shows 11 h 34 min
